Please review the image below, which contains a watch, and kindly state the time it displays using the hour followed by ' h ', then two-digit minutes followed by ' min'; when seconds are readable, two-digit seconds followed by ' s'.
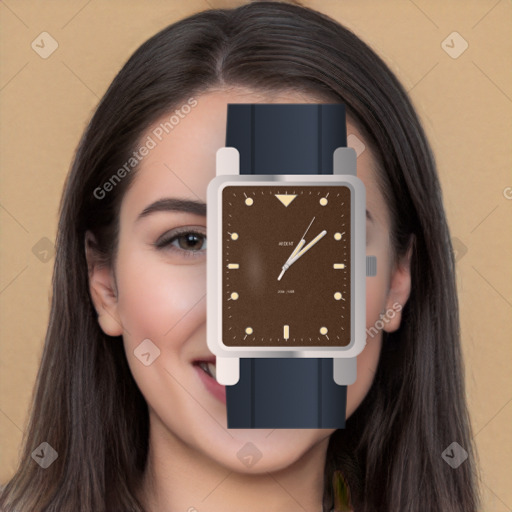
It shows 1 h 08 min 05 s
